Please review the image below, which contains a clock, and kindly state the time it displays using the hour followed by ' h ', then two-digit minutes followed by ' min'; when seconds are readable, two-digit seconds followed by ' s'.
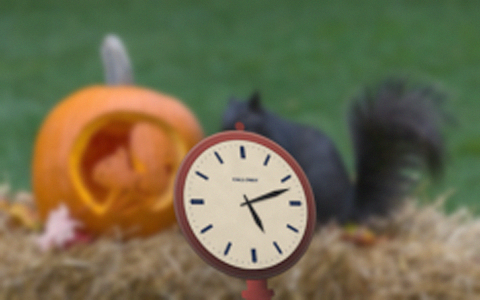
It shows 5 h 12 min
